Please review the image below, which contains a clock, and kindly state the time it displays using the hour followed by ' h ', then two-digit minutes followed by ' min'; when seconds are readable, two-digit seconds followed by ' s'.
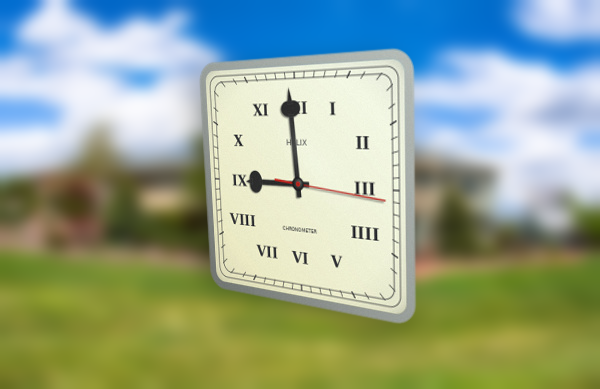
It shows 8 h 59 min 16 s
